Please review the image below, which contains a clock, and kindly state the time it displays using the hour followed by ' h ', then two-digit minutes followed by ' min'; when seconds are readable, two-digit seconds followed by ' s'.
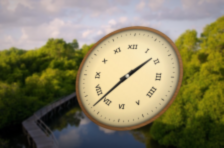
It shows 1 h 37 min
